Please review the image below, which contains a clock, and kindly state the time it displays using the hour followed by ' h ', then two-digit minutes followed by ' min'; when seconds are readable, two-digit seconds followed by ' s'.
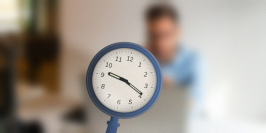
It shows 9 h 19 min
